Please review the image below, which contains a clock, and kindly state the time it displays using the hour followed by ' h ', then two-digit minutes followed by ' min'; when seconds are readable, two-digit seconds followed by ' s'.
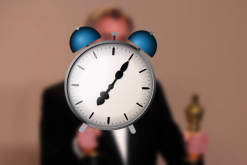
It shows 7 h 05 min
